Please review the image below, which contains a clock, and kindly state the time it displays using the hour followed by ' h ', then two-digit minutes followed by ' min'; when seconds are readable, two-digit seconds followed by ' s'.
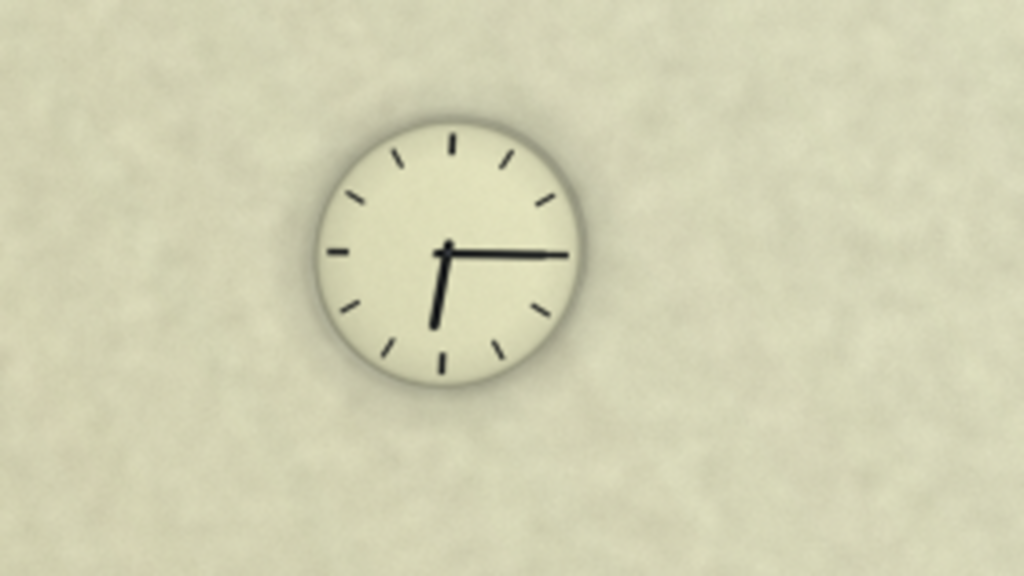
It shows 6 h 15 min
